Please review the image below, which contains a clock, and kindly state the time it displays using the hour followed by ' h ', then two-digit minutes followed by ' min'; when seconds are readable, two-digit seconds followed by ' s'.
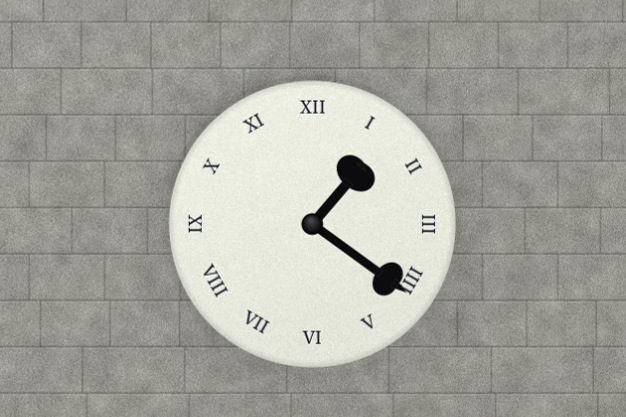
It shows 1 h 21 min
